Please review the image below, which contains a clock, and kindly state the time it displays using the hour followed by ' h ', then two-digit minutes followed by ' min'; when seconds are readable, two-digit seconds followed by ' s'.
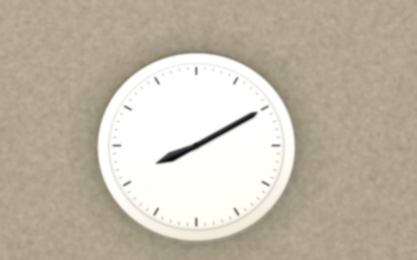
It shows 8 h 10 min
